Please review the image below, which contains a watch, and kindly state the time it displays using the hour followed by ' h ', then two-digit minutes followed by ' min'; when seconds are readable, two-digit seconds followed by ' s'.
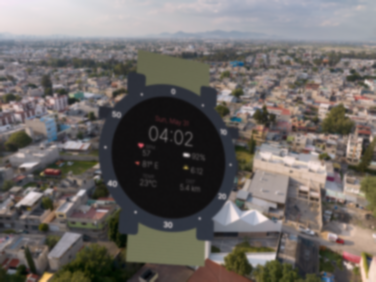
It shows 4 h 02 min
